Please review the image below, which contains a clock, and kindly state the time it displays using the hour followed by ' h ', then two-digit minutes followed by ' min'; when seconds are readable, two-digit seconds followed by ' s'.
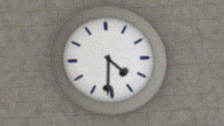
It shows 4 h 31 min
